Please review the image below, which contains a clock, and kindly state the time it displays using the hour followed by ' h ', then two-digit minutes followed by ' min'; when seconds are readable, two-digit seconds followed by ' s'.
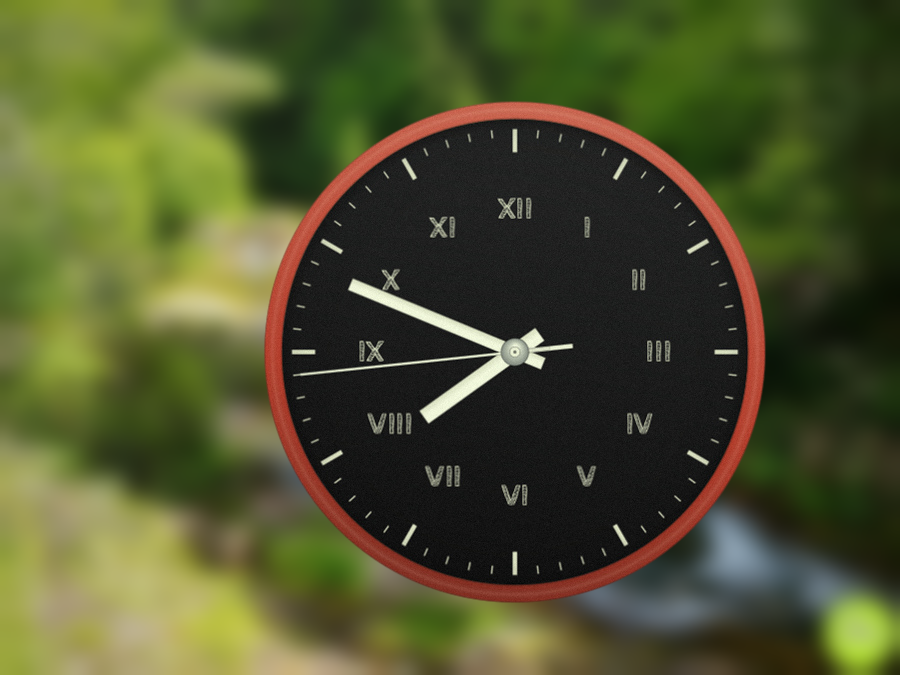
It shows 7 h 48 min 44 s
